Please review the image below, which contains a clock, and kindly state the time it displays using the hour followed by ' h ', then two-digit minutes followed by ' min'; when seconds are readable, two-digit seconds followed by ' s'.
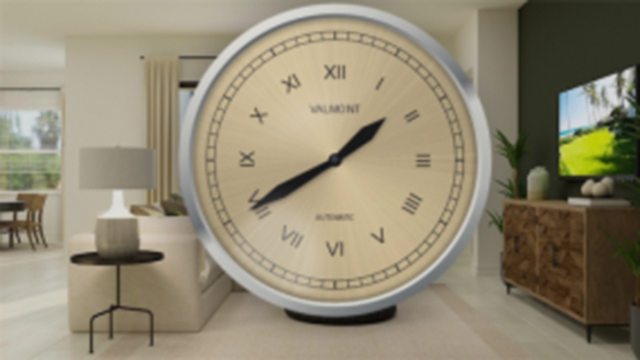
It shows 1 h 40 min
